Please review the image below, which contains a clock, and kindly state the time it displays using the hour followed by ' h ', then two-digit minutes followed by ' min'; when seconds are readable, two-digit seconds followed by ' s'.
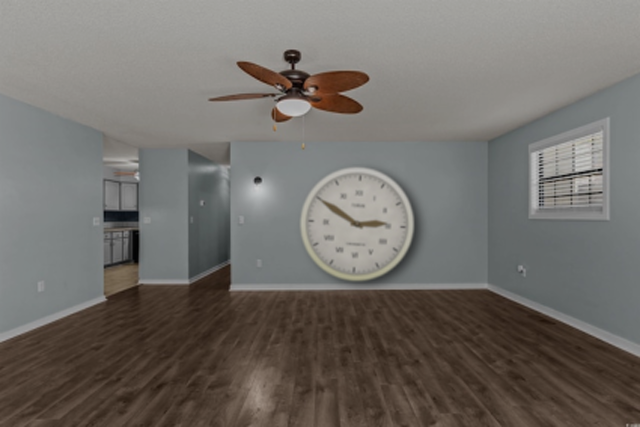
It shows 2 h 50 min
